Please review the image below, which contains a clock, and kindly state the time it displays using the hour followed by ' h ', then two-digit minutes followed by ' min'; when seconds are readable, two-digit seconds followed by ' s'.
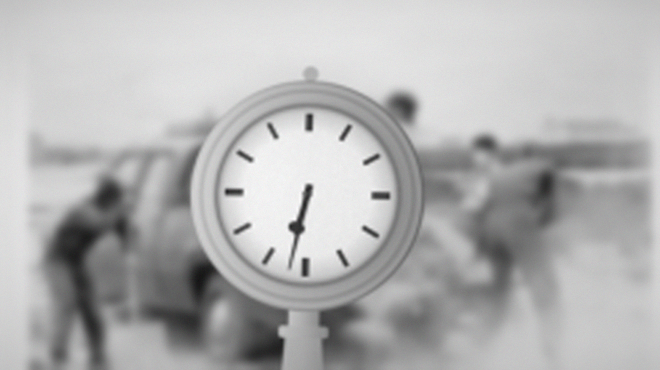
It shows 6 h 32 min
